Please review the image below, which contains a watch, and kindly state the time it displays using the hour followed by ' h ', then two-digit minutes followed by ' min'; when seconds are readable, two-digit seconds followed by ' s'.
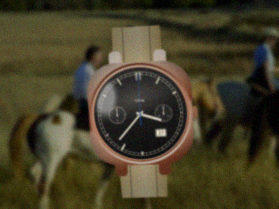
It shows 3 h 37 min
